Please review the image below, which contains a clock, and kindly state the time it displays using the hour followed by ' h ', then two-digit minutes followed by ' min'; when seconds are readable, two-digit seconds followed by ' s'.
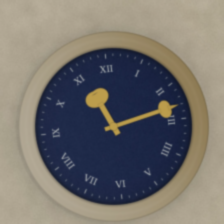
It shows 11 h 13 min
